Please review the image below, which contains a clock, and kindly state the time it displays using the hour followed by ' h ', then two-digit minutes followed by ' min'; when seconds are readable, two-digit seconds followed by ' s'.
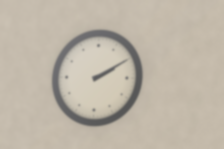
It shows 2 h 10 min
